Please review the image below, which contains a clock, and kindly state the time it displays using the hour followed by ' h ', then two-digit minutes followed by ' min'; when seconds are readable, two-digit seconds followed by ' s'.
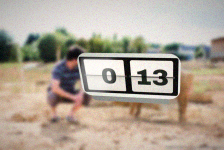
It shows 0 h 13 min
